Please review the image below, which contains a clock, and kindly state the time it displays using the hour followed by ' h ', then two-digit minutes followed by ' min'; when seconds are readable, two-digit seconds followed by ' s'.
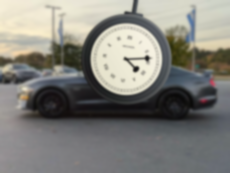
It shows 4 h 13 min
